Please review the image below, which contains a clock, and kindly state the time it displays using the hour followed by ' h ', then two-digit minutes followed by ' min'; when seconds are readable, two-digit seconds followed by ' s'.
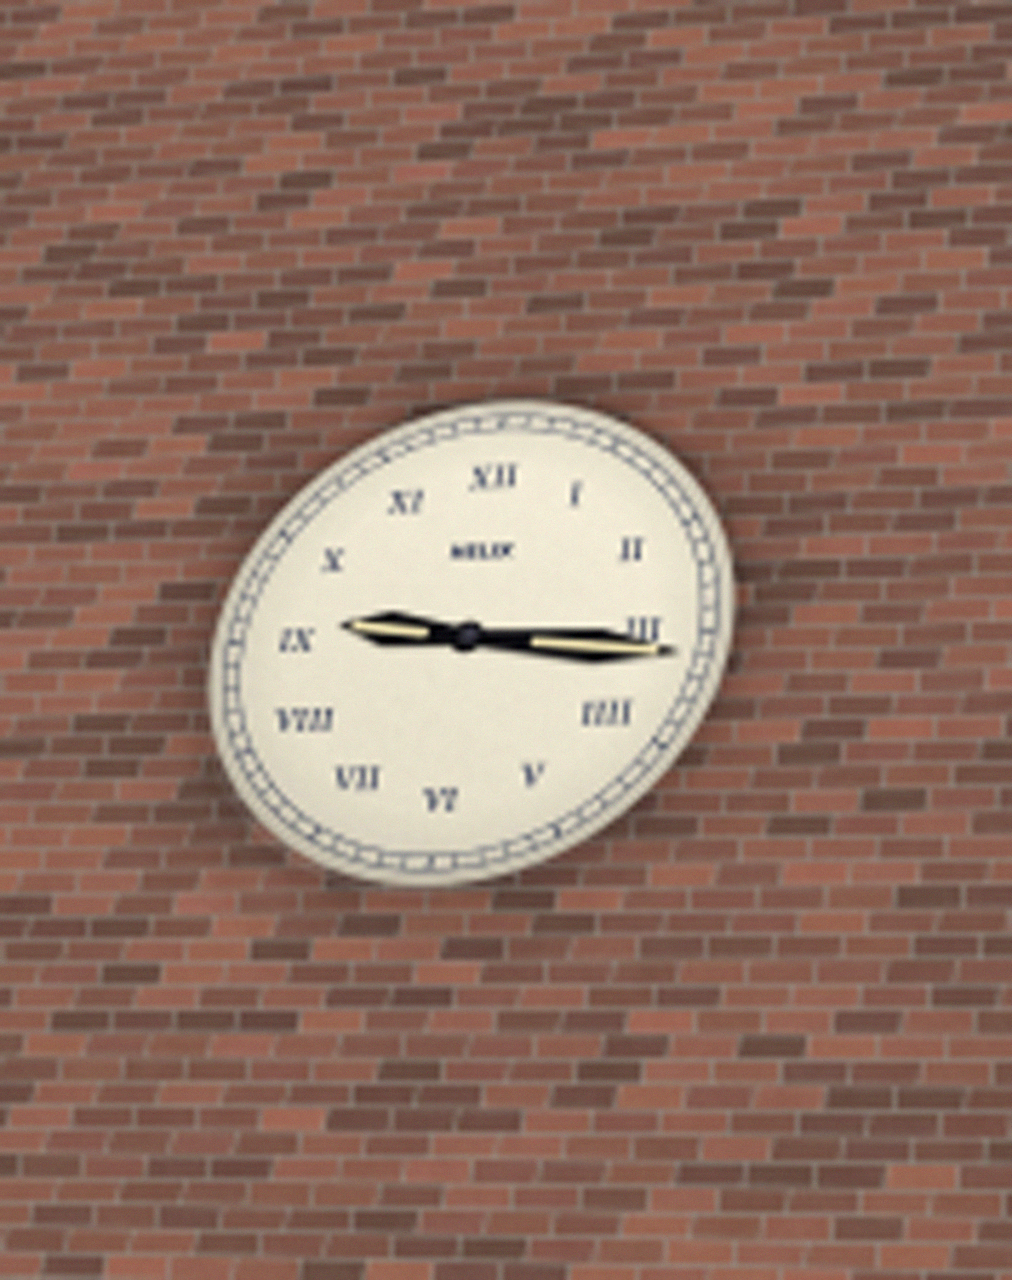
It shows 9 h 16 min
